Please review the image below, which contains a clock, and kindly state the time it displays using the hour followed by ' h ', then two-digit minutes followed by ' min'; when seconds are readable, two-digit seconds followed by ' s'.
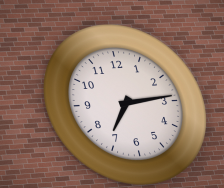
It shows 7 h 14 min
